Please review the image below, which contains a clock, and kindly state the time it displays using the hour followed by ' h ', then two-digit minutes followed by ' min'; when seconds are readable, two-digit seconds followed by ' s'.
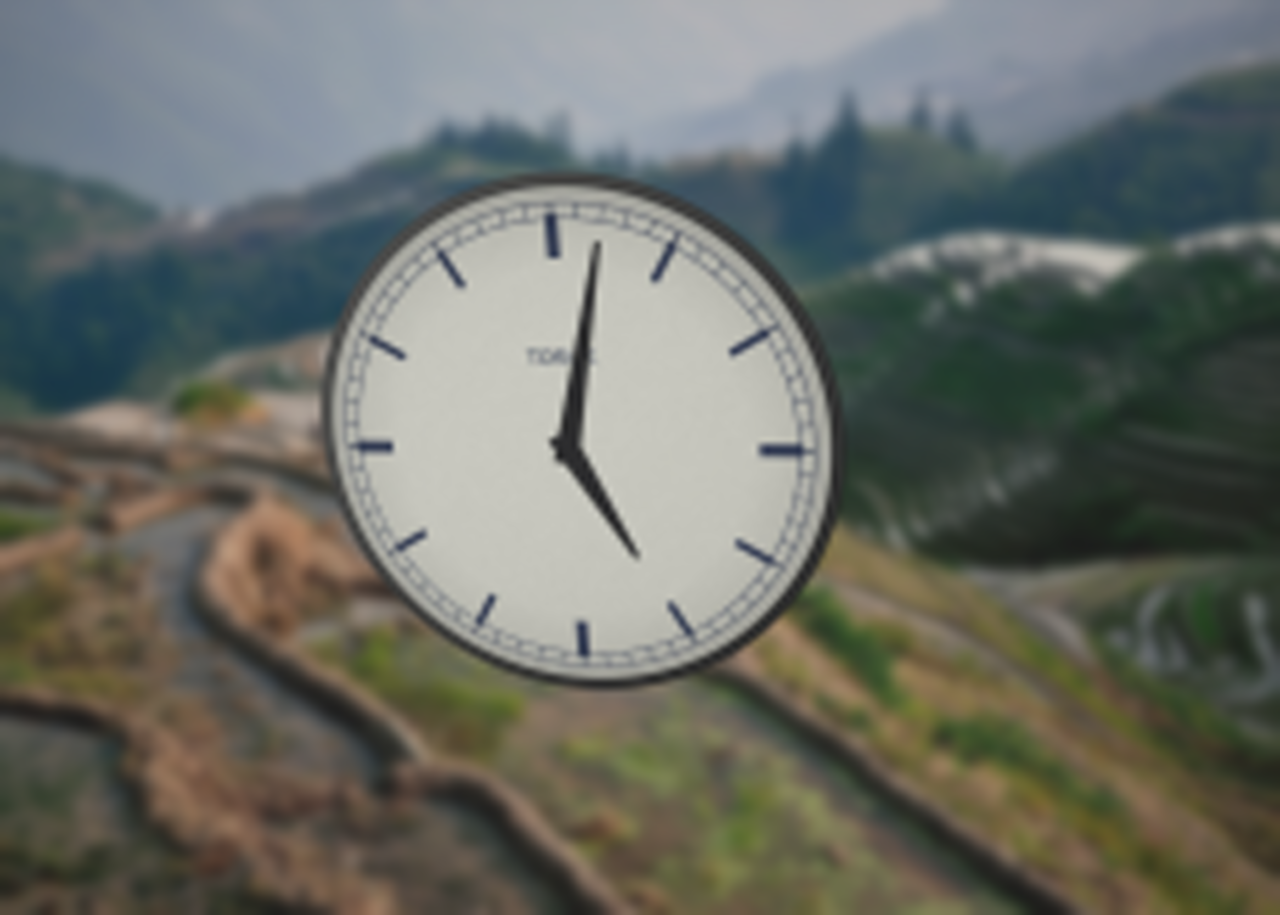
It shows 5 h 02 min
